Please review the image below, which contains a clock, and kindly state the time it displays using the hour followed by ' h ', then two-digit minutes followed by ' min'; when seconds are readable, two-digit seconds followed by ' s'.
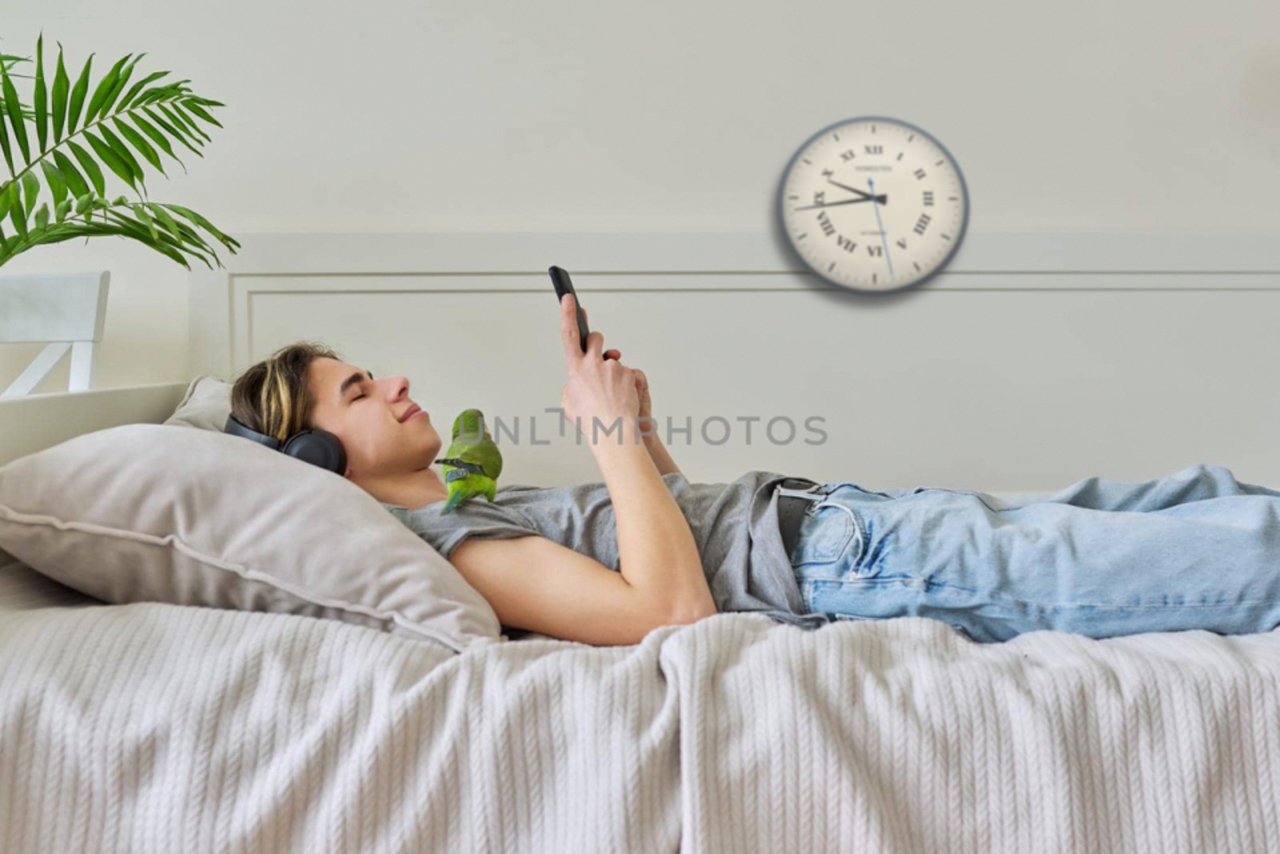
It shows 9 h 43 min 28 s
